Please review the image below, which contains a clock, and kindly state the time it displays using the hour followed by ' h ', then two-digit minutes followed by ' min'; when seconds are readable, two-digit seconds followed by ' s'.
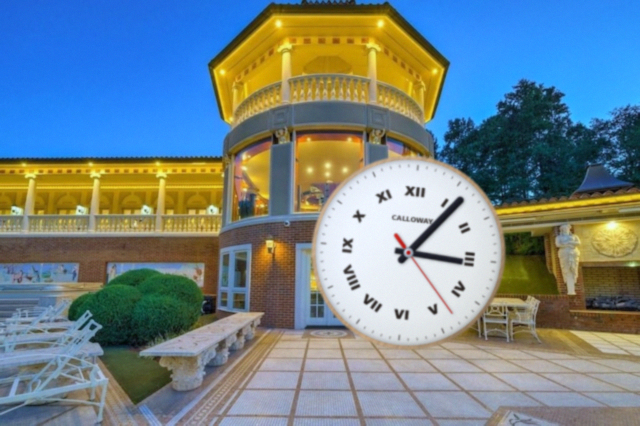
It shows 3 h 06 min 23 s
